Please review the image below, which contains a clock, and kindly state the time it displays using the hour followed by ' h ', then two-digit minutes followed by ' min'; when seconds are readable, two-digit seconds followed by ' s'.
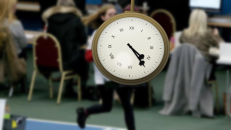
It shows 4 h 24 min
